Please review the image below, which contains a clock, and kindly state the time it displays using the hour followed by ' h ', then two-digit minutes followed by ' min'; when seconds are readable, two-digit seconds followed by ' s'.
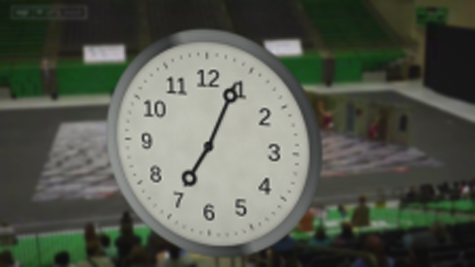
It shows 7 h 04 min
